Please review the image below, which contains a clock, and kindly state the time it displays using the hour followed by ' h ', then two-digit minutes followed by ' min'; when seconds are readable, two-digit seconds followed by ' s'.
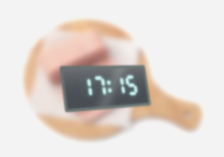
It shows 17 h 15 min
